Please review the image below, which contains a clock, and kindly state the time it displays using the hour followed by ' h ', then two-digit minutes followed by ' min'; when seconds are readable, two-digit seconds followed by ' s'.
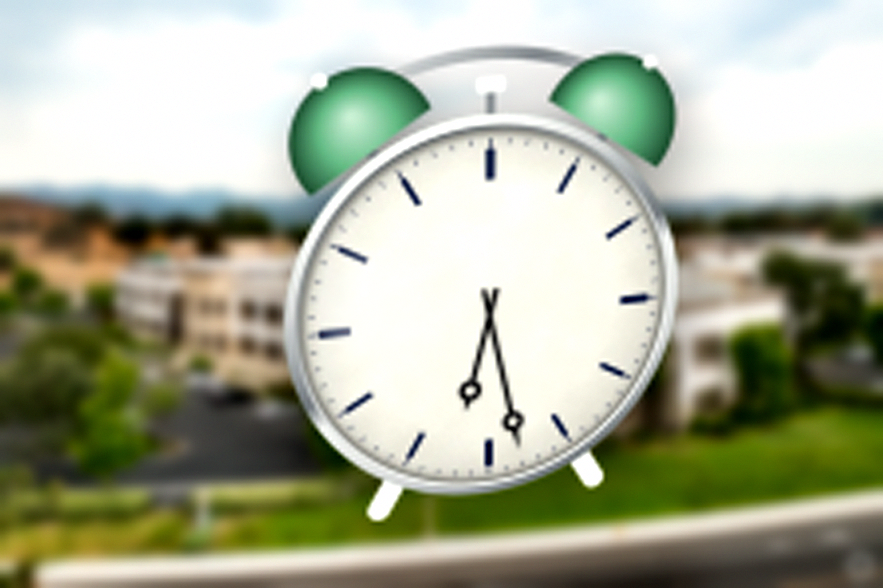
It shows 6 h 28 min
